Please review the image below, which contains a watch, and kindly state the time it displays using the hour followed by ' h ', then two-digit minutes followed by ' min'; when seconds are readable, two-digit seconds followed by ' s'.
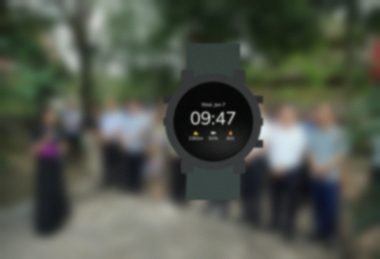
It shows 9 h 47 min
